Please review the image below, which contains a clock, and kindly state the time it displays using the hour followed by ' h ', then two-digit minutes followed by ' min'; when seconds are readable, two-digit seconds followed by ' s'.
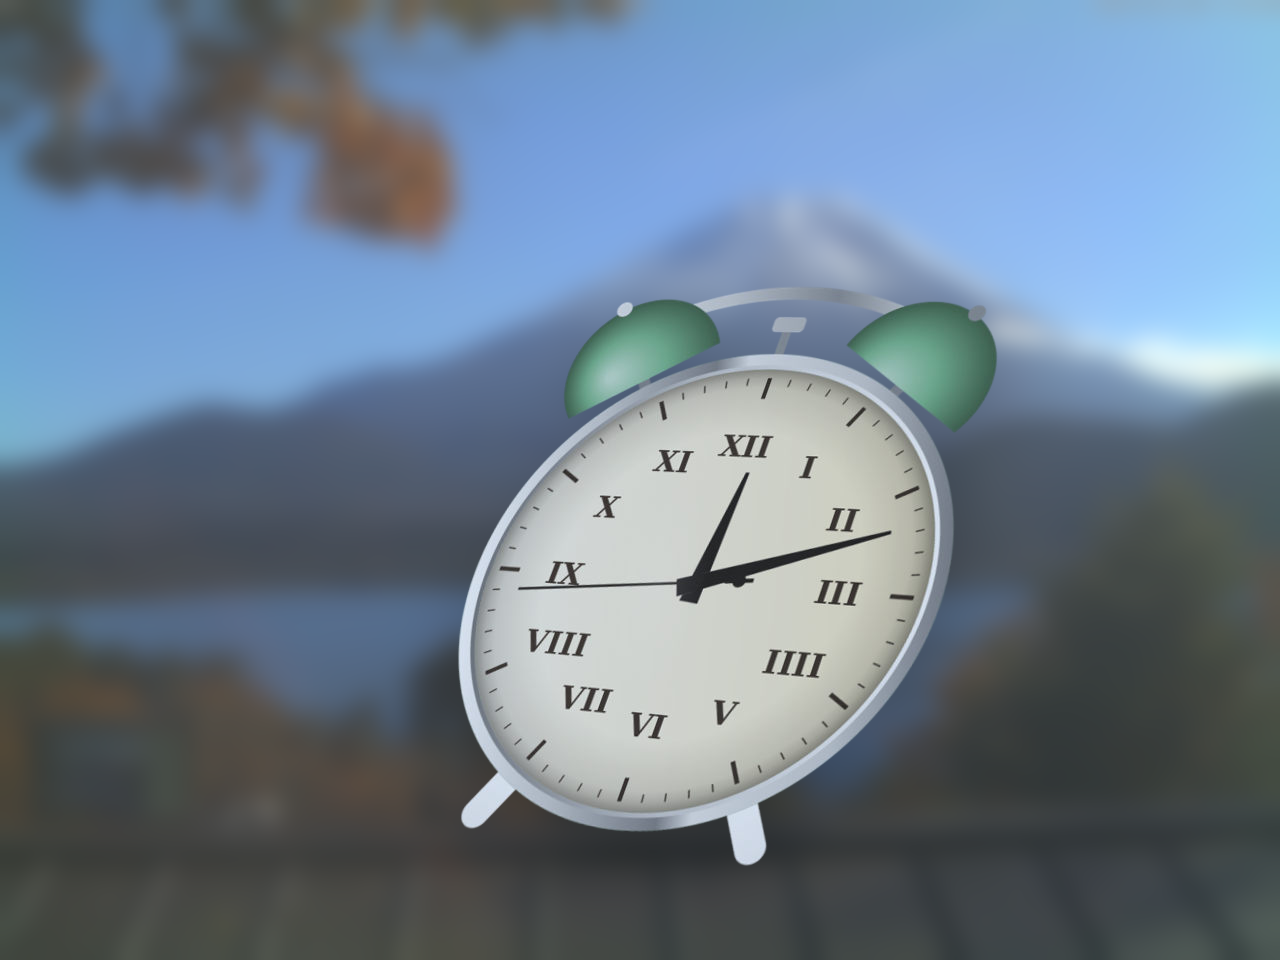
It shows 12 h 11 min 44 s
